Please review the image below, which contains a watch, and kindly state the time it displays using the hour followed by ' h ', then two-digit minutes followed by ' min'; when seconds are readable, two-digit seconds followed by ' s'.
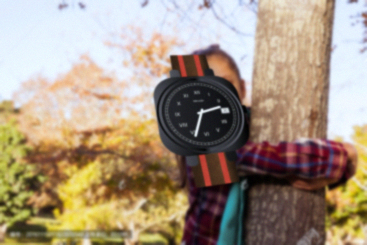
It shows 2 h 34 min
